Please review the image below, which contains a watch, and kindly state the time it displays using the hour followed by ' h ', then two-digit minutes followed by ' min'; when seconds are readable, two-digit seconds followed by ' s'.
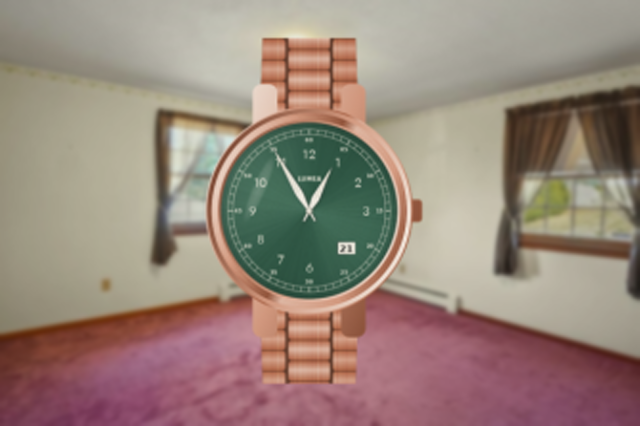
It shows 12 h 55 min
